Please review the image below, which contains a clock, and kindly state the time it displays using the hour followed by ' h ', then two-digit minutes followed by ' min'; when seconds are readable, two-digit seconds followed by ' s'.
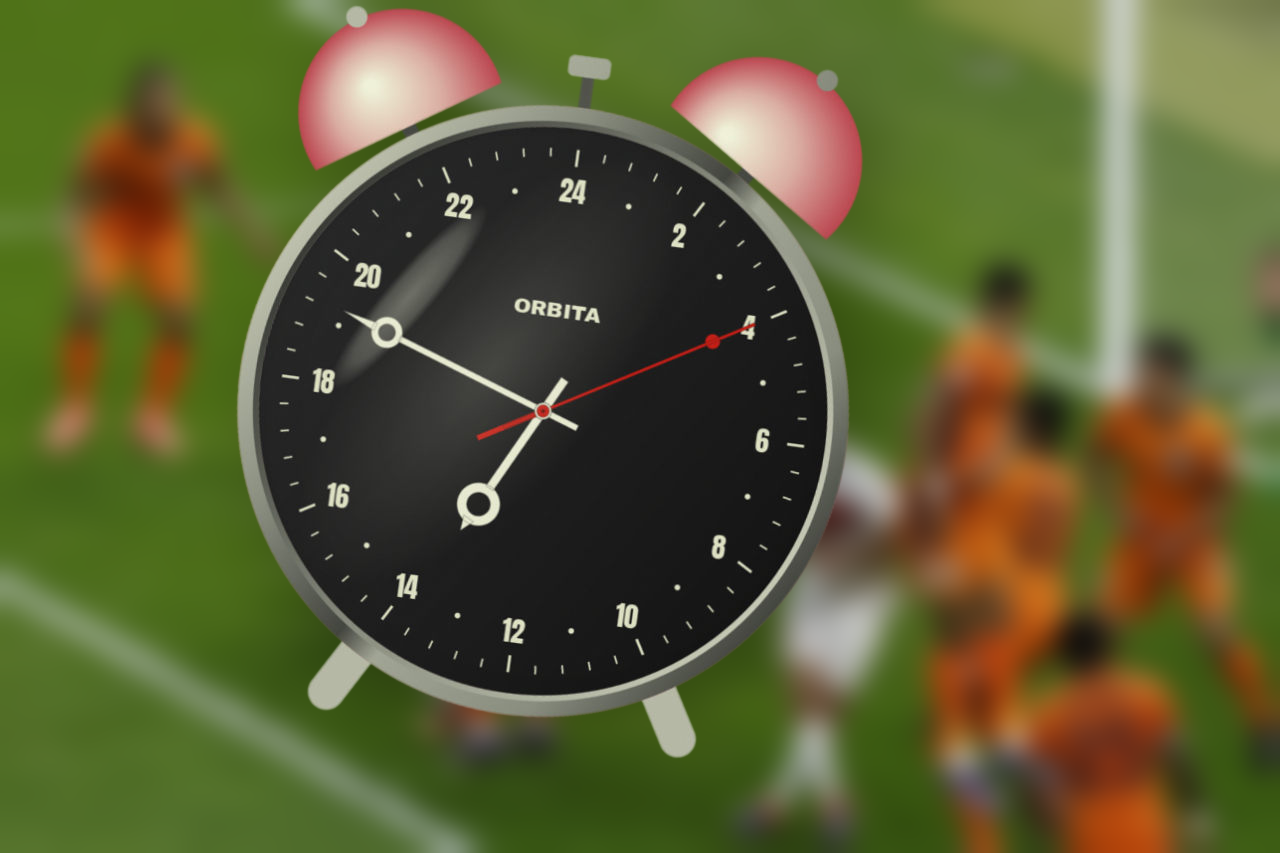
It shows 13 h 48 min 10 s
